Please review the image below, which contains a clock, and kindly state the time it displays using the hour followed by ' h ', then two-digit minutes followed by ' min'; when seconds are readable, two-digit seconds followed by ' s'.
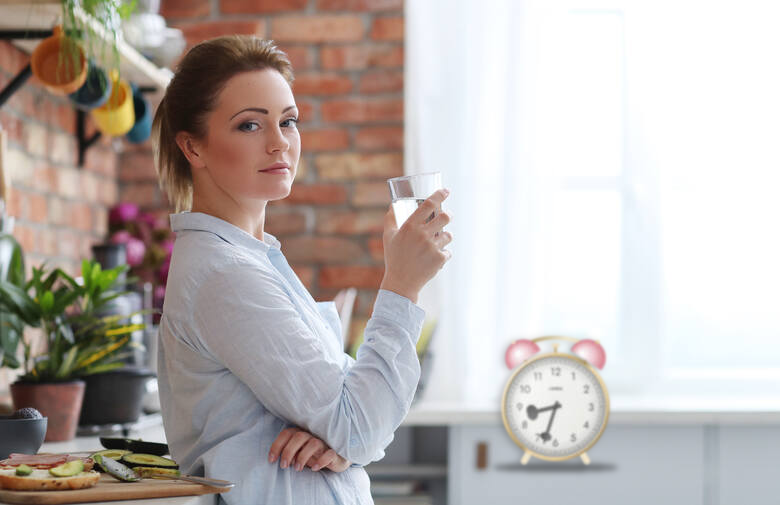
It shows 8 h 33 min
